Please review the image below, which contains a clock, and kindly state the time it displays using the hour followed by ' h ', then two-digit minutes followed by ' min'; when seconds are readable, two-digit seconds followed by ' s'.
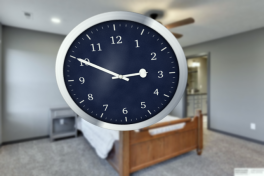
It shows 2 h 50 min
